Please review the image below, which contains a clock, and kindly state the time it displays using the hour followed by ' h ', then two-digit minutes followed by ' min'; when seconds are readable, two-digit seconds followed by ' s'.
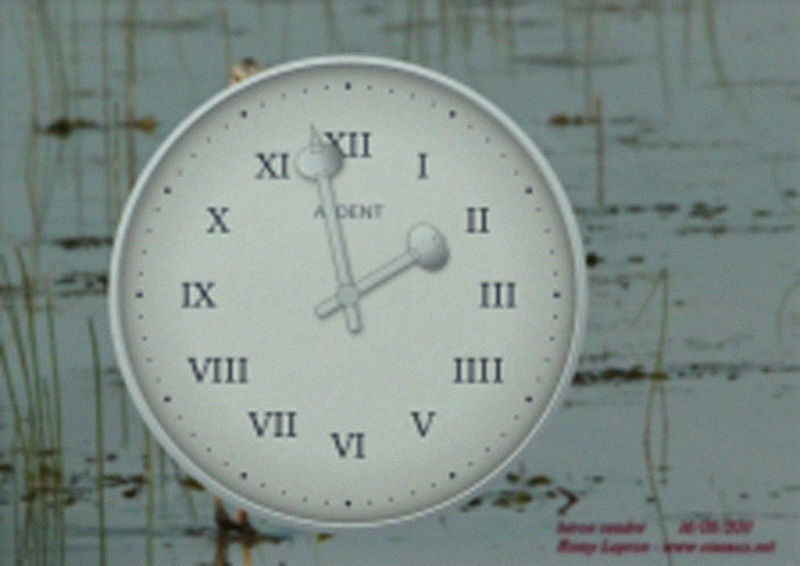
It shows 1 h 58 min
